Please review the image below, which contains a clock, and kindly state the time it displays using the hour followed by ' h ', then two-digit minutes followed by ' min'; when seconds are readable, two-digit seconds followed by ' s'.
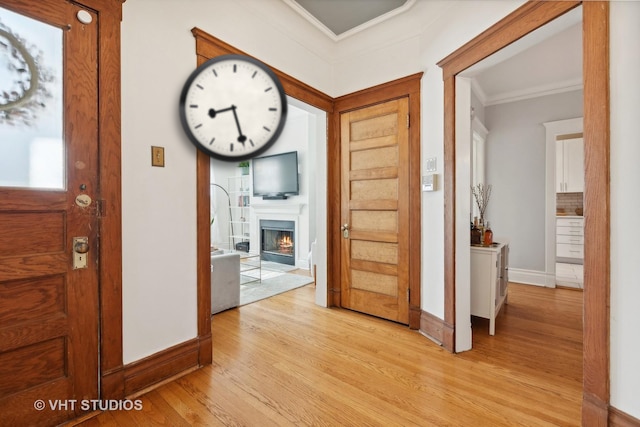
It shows 8 h 27 min
